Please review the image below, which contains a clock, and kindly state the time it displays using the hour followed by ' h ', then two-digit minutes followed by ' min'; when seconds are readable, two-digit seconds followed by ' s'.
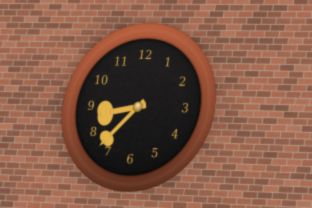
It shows 8 h 37 min
